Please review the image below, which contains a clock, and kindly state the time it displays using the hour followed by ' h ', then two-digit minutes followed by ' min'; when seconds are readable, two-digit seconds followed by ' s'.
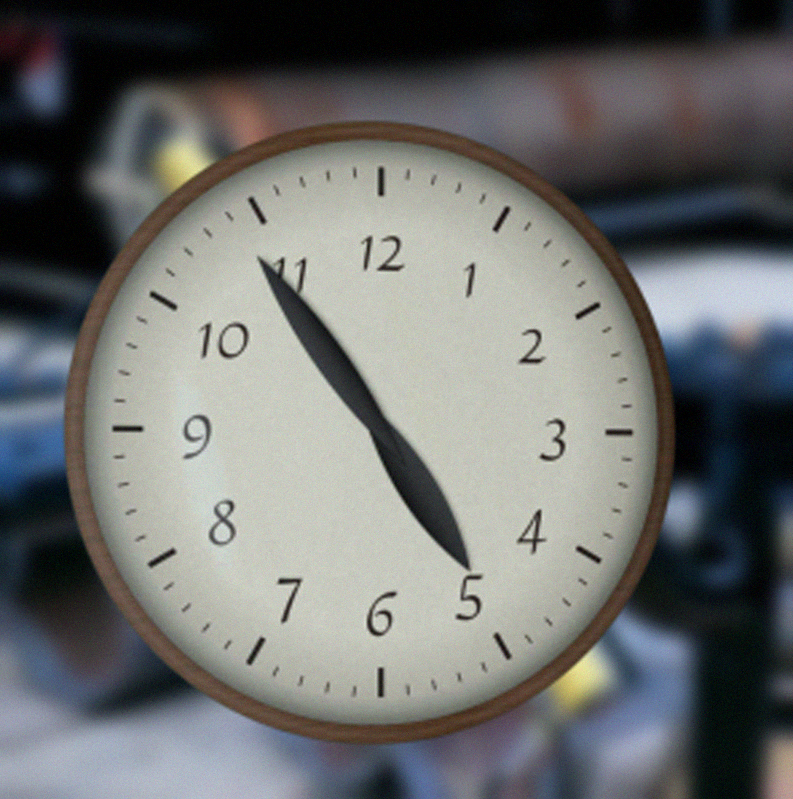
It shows 4 h 54 min
